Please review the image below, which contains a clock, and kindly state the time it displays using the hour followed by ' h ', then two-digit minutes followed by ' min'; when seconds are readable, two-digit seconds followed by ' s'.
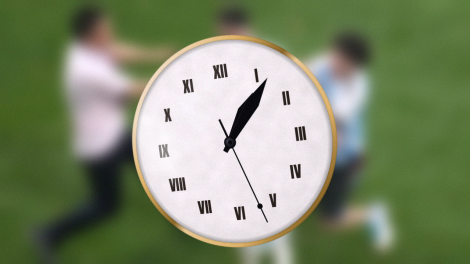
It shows 1 h 06 min 27 s
